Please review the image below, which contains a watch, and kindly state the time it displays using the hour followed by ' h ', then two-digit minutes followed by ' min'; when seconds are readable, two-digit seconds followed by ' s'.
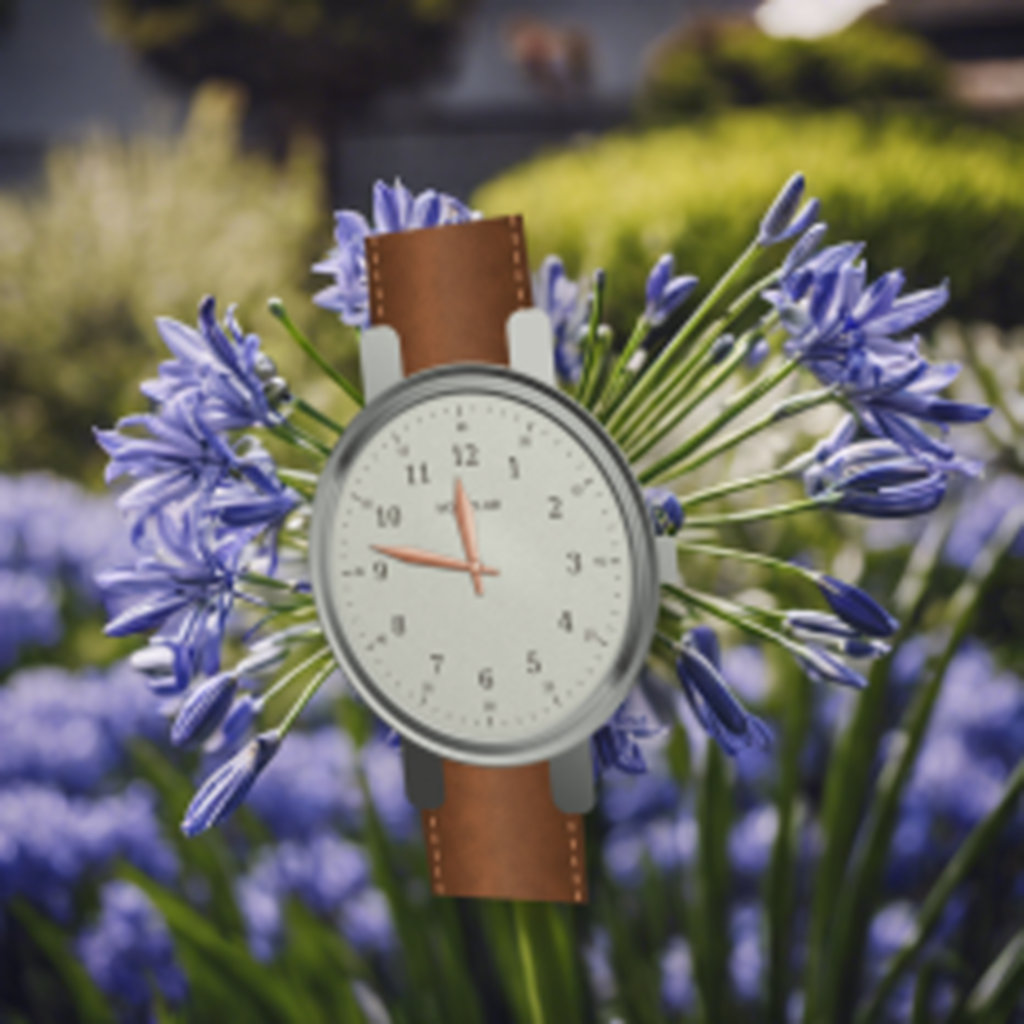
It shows 11 h 47 min
